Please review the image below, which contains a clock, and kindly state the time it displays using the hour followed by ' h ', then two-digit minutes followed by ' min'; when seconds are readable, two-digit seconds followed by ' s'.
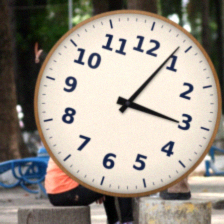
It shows 3 h 04 min
